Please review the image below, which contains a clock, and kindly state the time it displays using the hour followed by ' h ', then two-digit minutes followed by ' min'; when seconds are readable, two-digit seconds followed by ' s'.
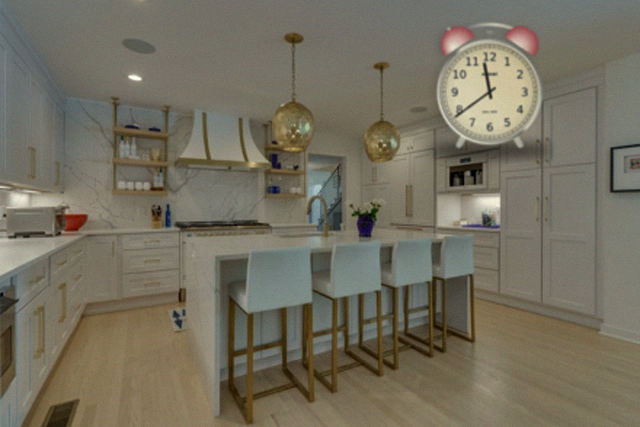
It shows 11 h 39 min
